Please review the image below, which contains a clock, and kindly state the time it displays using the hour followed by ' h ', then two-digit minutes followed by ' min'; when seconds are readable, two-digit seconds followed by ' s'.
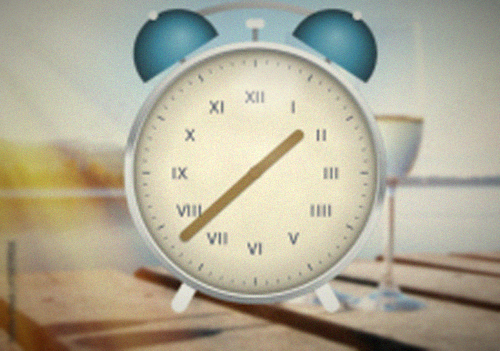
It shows 1 h 38 min
